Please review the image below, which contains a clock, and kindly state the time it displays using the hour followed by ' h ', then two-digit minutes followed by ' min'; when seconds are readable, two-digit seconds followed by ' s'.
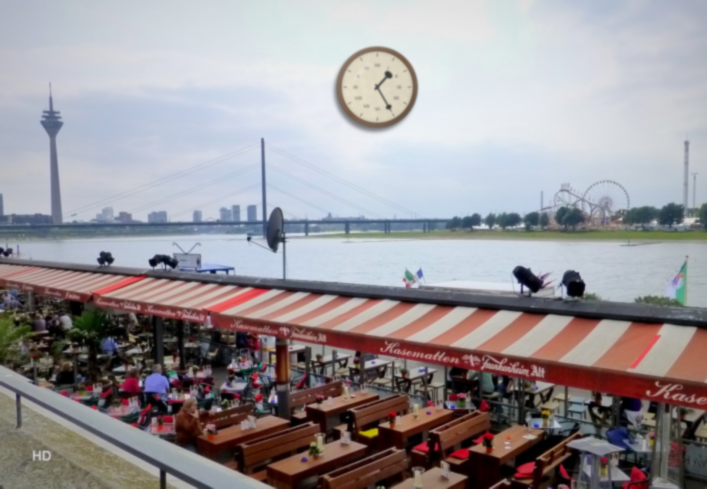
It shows 1 h 25 min
